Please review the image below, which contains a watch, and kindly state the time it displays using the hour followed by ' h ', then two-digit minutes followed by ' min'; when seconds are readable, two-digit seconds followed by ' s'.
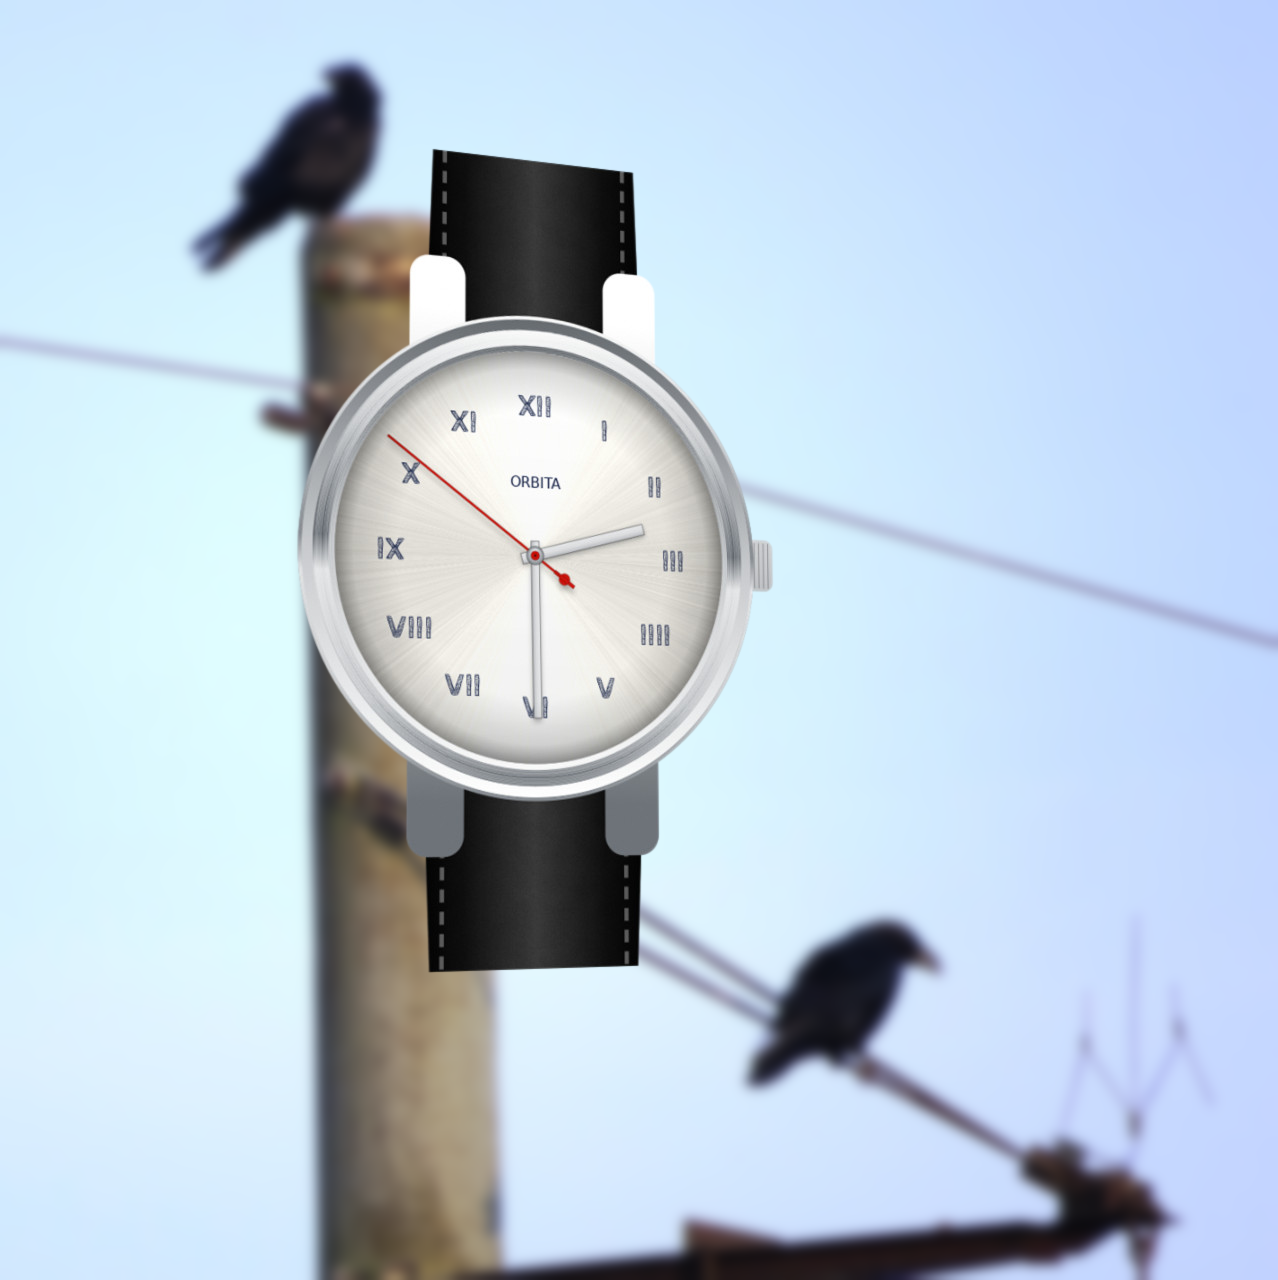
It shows 2 h 29 min 51 s
